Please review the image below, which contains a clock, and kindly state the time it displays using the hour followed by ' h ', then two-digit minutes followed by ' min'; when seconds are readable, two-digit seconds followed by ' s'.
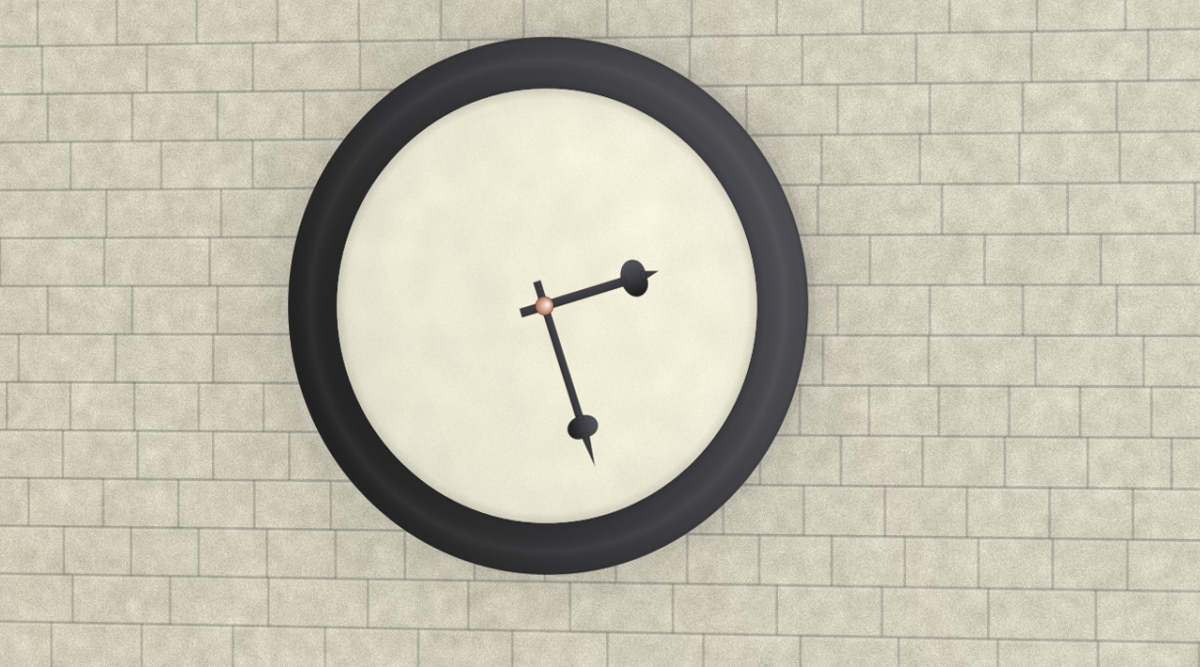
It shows 2 h 27 min
